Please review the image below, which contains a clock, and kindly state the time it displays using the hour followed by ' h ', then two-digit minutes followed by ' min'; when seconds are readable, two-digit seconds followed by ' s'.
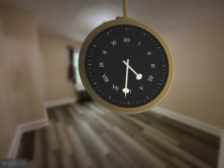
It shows 4 h 31 min
